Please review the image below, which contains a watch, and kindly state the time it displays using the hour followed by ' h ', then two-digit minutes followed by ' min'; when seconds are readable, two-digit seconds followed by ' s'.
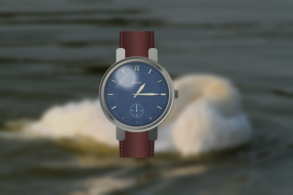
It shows 1 h 15 min
